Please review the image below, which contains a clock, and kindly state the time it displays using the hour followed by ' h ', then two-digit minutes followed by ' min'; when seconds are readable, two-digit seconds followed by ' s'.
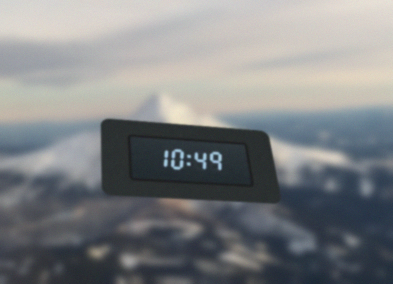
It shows 10 h 49 min
